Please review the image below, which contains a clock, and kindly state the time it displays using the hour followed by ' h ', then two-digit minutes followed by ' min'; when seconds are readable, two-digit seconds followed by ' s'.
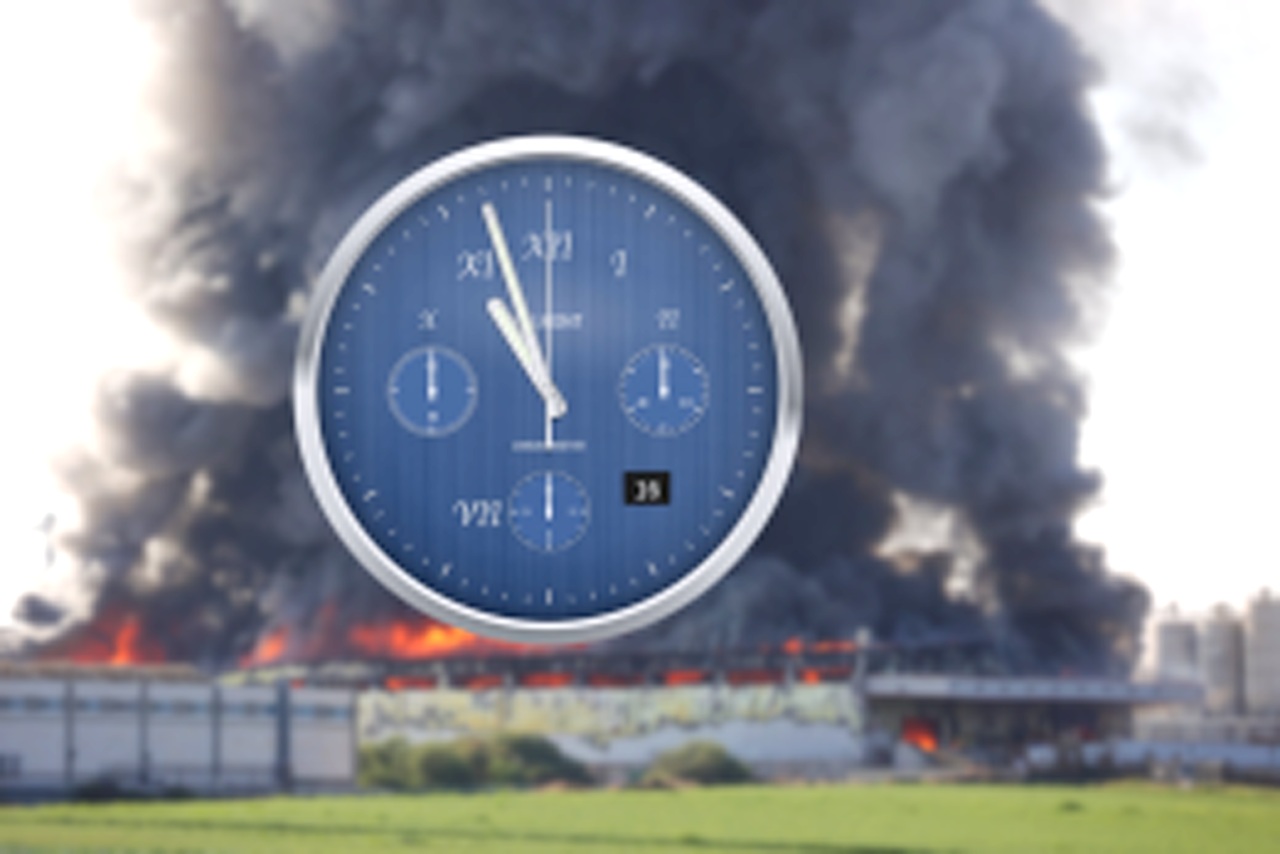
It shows 10 h 57 min
